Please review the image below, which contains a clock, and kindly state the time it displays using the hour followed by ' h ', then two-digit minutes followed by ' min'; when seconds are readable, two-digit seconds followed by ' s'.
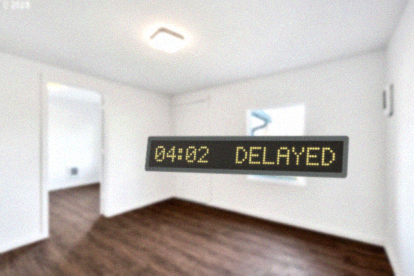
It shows 4 h 02 min
